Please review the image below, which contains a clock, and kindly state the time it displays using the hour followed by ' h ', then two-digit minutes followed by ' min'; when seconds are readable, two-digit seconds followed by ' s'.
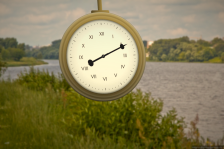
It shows 8 h 11 min
